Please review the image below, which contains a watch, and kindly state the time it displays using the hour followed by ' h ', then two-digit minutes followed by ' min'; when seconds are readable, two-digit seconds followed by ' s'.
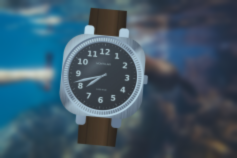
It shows 7 h 42 min
